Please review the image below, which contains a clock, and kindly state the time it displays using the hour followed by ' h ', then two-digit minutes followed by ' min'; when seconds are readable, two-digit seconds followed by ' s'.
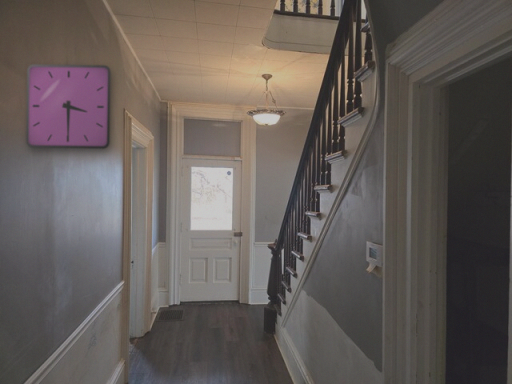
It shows 3 h 30 min
